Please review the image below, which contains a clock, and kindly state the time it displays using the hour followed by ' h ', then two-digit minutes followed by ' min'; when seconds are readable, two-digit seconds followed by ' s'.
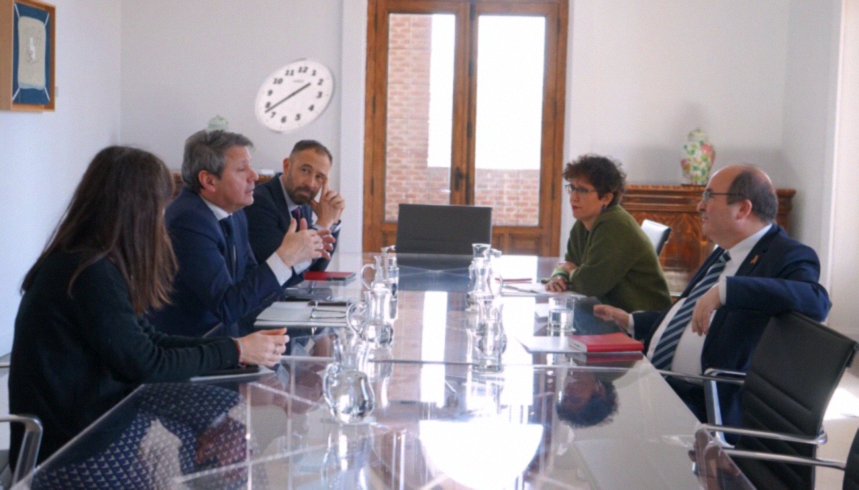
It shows 1 h 38 min
